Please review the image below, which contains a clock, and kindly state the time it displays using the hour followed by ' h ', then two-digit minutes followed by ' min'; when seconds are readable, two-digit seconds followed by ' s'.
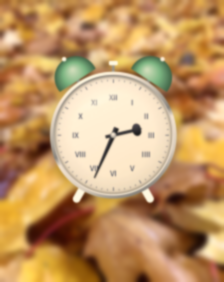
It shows 2 h 34 min
